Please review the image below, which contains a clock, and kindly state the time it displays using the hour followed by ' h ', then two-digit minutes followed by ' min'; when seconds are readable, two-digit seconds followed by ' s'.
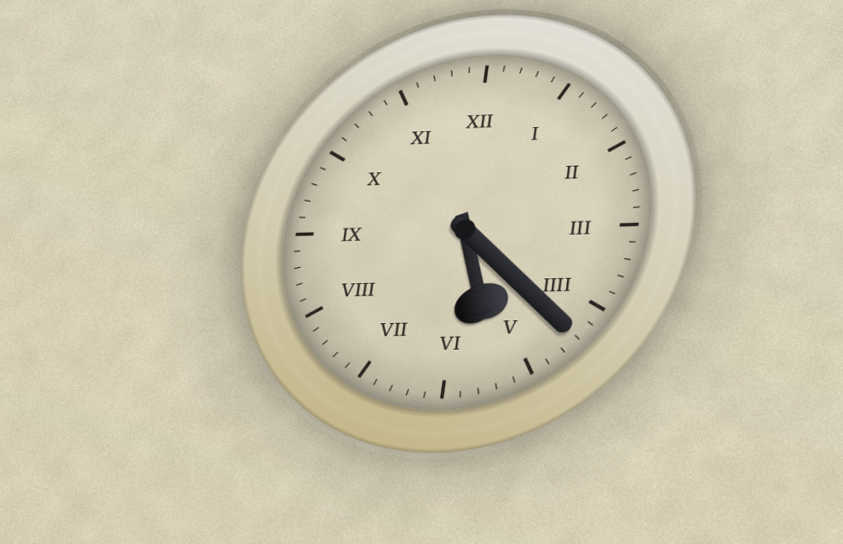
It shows 5 h 22 min
